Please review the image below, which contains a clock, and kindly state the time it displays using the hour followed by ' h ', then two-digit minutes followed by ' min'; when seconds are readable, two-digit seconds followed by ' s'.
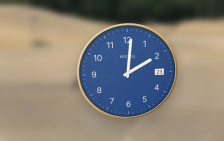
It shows 2 h 01 min
